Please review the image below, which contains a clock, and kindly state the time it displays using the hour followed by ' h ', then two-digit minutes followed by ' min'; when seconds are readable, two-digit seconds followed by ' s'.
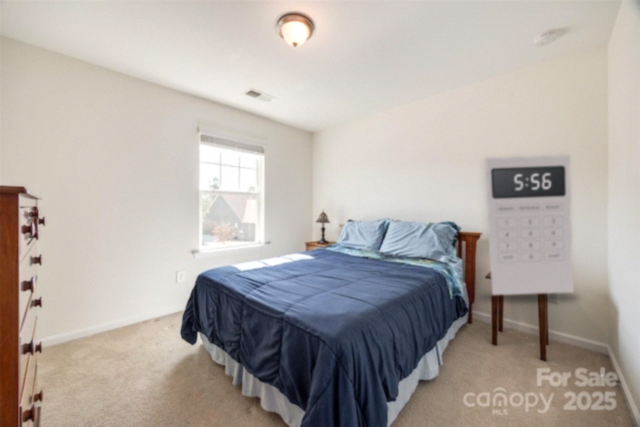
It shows 5 h 56 min
